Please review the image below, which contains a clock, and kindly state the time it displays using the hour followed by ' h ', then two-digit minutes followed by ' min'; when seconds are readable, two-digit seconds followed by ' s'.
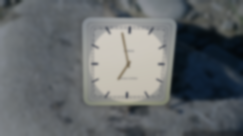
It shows 6 h 58 min
